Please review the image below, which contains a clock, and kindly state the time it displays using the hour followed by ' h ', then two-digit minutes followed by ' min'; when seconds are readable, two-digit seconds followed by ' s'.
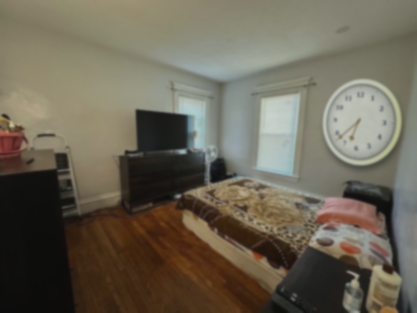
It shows 6 h 38 min
